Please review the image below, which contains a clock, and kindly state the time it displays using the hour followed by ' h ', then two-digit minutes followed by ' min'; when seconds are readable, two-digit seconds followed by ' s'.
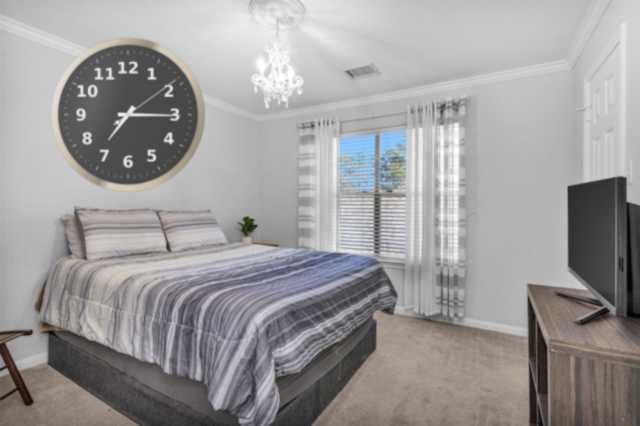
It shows 7 h 15 min 09 s
